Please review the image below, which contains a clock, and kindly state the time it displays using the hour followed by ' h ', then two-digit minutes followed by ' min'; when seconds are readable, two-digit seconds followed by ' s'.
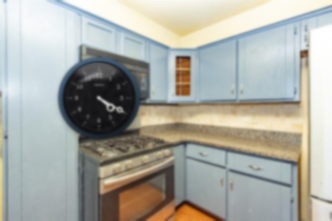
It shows 4 h 20 min
